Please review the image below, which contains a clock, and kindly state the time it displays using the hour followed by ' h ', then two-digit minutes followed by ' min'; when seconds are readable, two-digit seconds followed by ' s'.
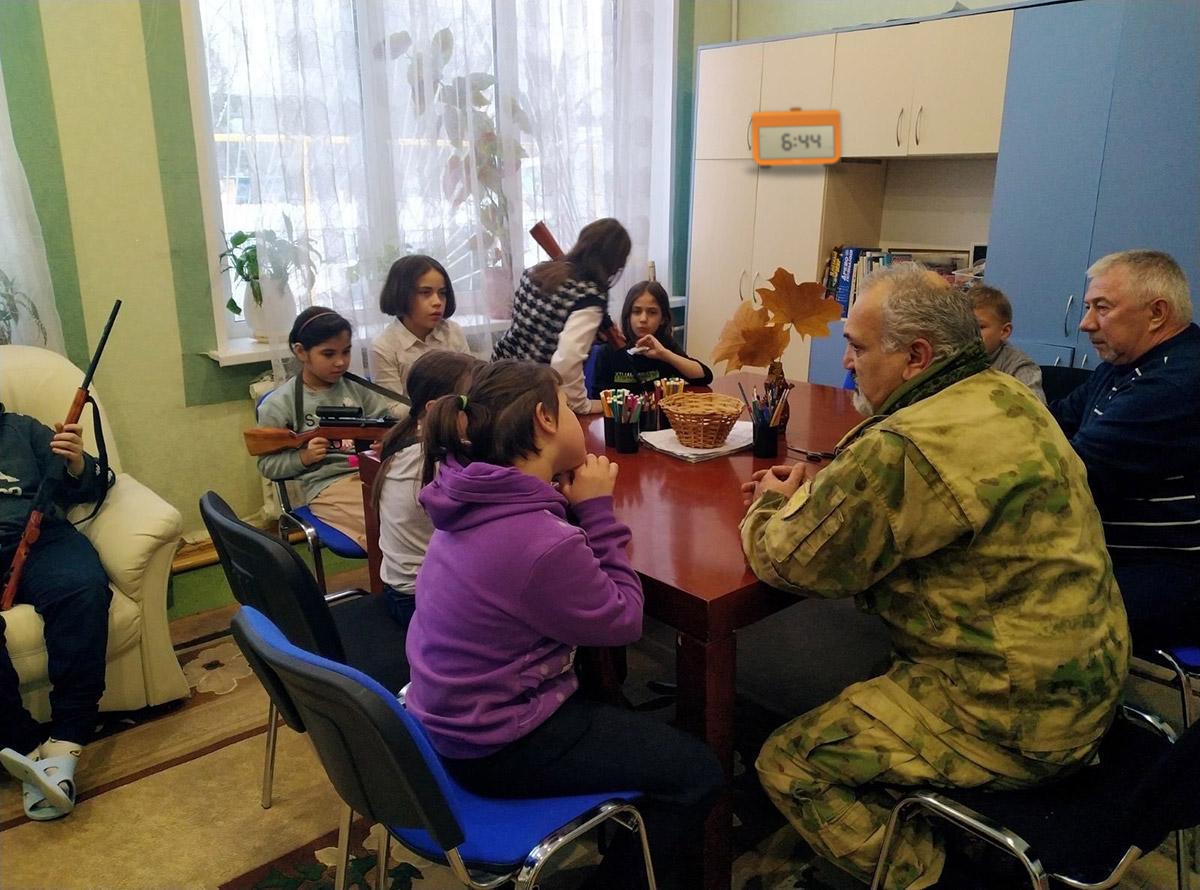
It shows 6 h 44 min
